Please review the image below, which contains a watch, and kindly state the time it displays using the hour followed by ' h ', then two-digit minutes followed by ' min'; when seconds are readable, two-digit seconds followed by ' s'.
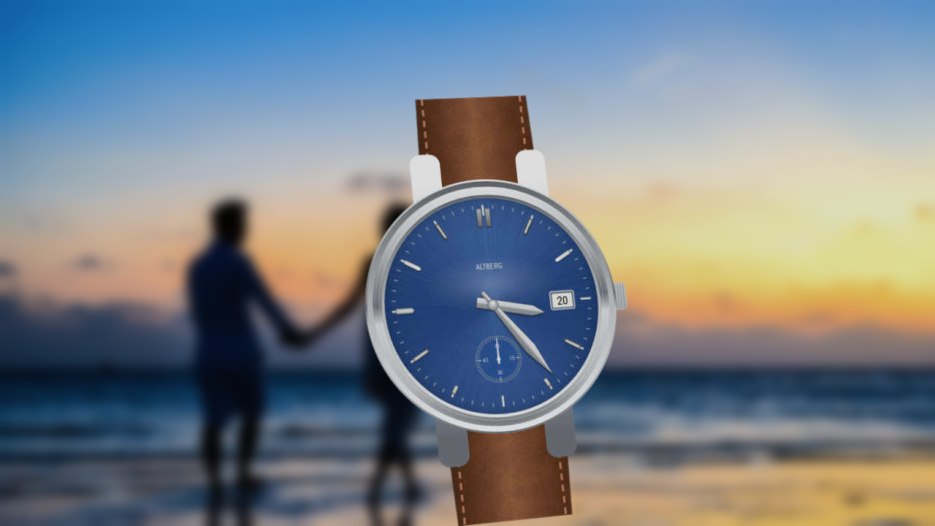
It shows 3 h 24 min
